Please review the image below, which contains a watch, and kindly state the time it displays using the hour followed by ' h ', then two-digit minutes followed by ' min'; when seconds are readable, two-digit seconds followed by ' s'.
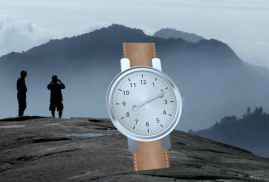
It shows 8 h 11 min
